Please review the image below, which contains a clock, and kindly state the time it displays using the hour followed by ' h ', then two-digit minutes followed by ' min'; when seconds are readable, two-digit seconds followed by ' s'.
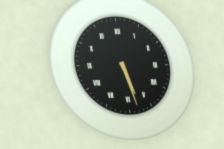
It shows 5 h 28 min
